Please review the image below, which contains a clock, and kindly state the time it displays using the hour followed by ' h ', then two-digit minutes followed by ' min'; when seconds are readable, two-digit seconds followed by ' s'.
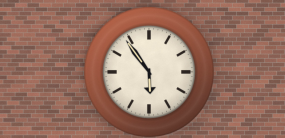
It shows 5 h 54 min
